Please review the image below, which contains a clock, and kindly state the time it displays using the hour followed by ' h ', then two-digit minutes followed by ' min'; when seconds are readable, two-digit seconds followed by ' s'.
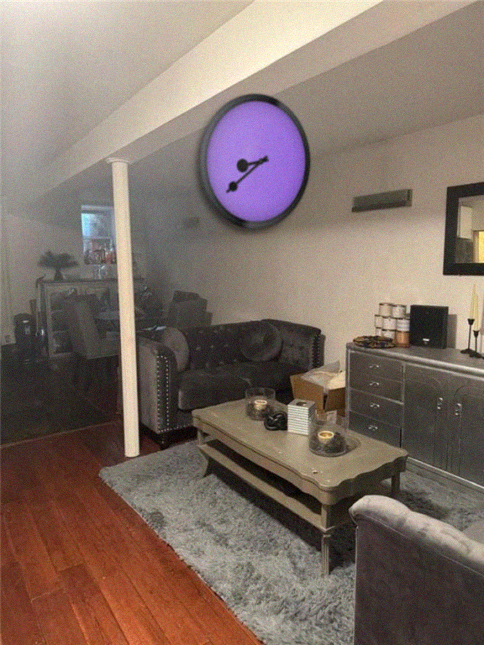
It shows 8 h 39 min
